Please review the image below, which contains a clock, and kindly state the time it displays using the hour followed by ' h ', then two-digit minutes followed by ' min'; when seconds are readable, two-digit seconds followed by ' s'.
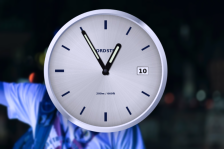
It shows 12 h 55 min
